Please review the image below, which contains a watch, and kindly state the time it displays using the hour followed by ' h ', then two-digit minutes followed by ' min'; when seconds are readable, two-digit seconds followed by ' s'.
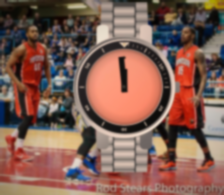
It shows 11 h 59 min
